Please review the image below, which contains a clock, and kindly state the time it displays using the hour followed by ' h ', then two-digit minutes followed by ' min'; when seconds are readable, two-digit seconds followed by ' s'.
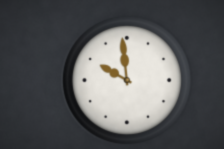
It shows 9 h 59 min
